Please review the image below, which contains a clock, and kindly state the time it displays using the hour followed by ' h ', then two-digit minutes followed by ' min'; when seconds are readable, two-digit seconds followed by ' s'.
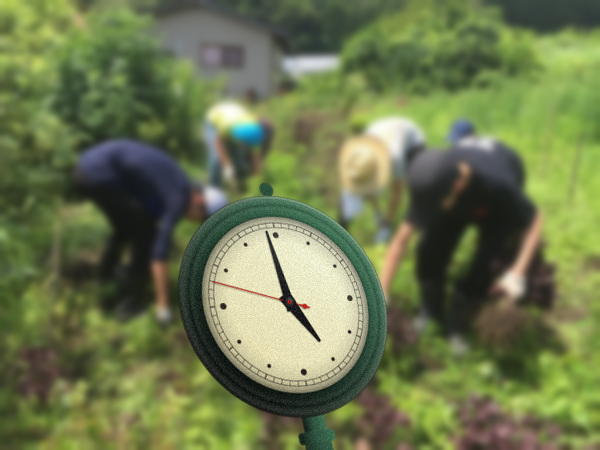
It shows 4 h 58 min 48 s
